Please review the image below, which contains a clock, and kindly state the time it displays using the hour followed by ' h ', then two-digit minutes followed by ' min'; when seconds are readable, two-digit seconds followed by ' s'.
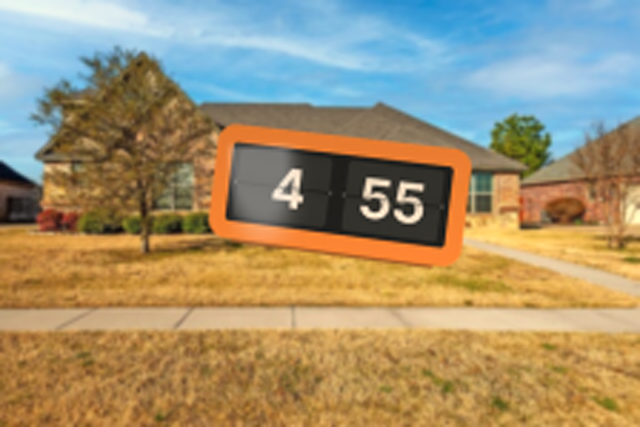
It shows 4 h 55 min
